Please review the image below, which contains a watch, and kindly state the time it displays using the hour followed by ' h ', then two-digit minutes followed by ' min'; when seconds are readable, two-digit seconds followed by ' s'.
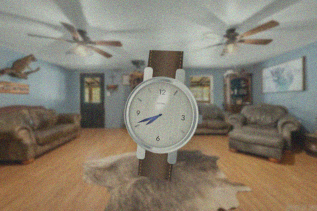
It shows 7 h 41 min
